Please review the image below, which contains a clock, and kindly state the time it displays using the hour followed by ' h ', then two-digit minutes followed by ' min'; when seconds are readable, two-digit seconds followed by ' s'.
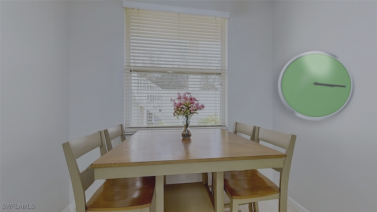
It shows 3 h 16 min
